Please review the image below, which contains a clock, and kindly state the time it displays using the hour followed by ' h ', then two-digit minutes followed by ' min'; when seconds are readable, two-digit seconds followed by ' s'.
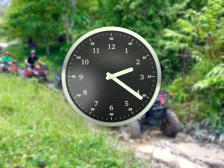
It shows 2 h 21 min
